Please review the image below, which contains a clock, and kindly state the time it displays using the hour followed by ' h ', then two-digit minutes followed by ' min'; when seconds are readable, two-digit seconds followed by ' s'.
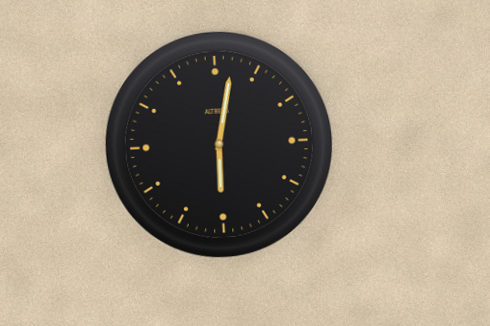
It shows 6 h 02 min
